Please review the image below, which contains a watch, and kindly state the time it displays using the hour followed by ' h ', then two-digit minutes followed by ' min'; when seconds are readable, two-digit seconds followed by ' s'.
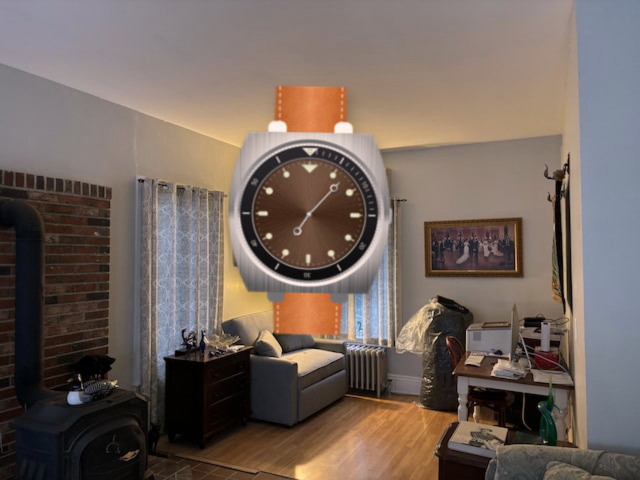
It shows 7 h 07 min
